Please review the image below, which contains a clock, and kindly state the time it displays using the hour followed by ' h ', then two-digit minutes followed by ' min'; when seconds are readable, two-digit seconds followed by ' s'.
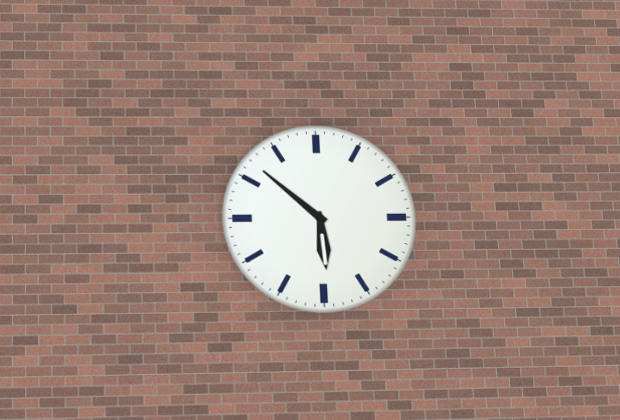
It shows 5 h 52 min
